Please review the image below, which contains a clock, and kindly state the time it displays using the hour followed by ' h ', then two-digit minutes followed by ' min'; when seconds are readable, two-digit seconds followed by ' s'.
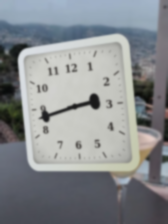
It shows 2 h 43 min
